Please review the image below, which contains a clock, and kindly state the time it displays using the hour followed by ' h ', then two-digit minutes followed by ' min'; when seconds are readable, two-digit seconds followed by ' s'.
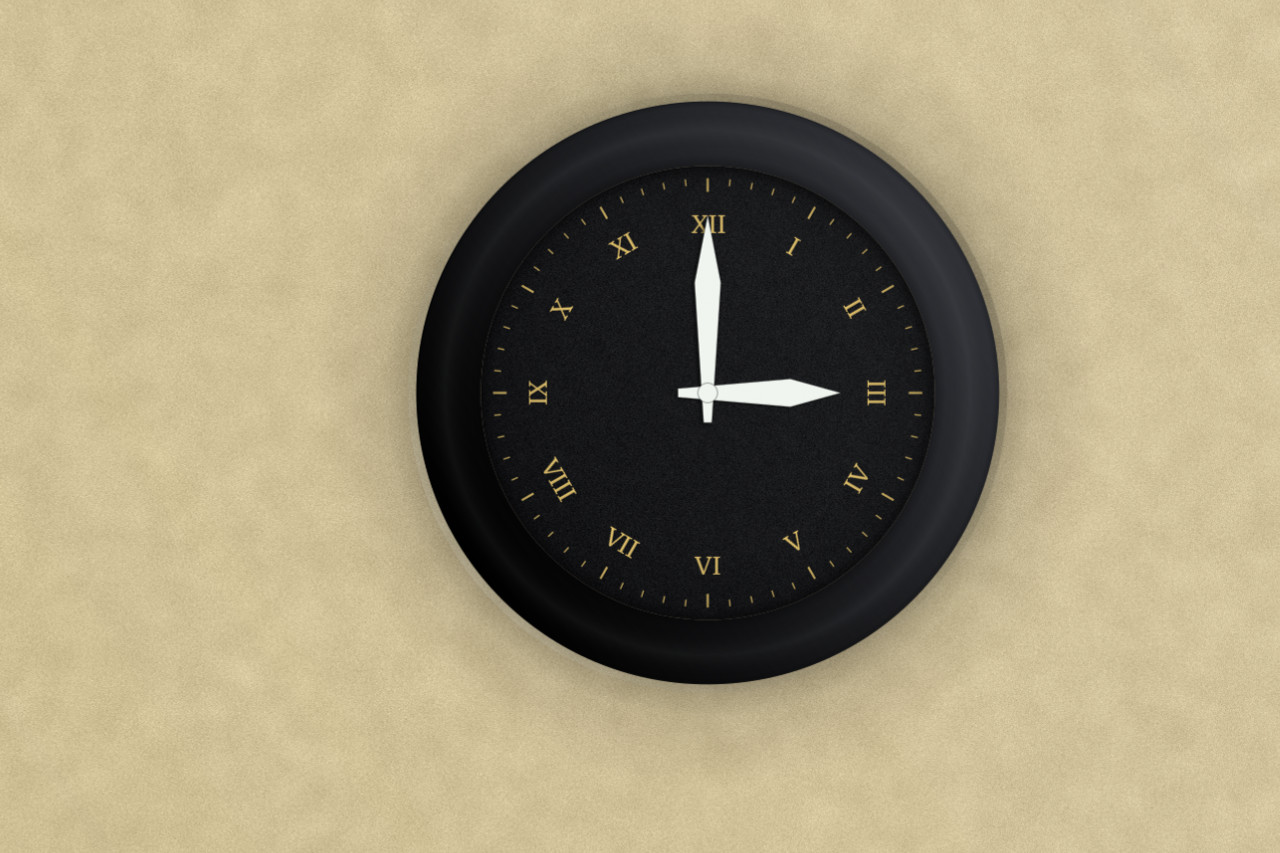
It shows 3 h 00 min
